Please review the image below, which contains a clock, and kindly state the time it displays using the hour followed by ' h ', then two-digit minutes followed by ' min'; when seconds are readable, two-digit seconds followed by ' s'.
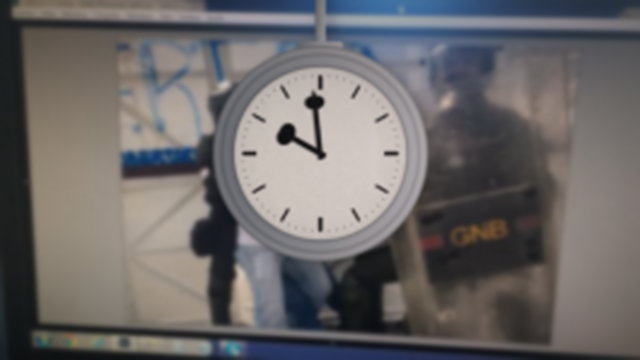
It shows 9 h 59 min
